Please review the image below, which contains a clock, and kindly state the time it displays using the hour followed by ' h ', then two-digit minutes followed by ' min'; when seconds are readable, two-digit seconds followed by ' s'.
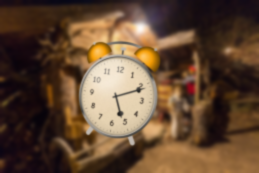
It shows 5 h 11 min
